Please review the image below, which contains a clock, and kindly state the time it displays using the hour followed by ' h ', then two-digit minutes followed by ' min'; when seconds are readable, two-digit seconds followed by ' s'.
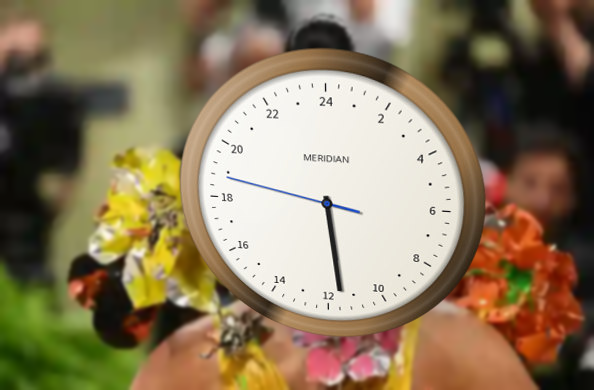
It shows 11 h 28 min 47 s
